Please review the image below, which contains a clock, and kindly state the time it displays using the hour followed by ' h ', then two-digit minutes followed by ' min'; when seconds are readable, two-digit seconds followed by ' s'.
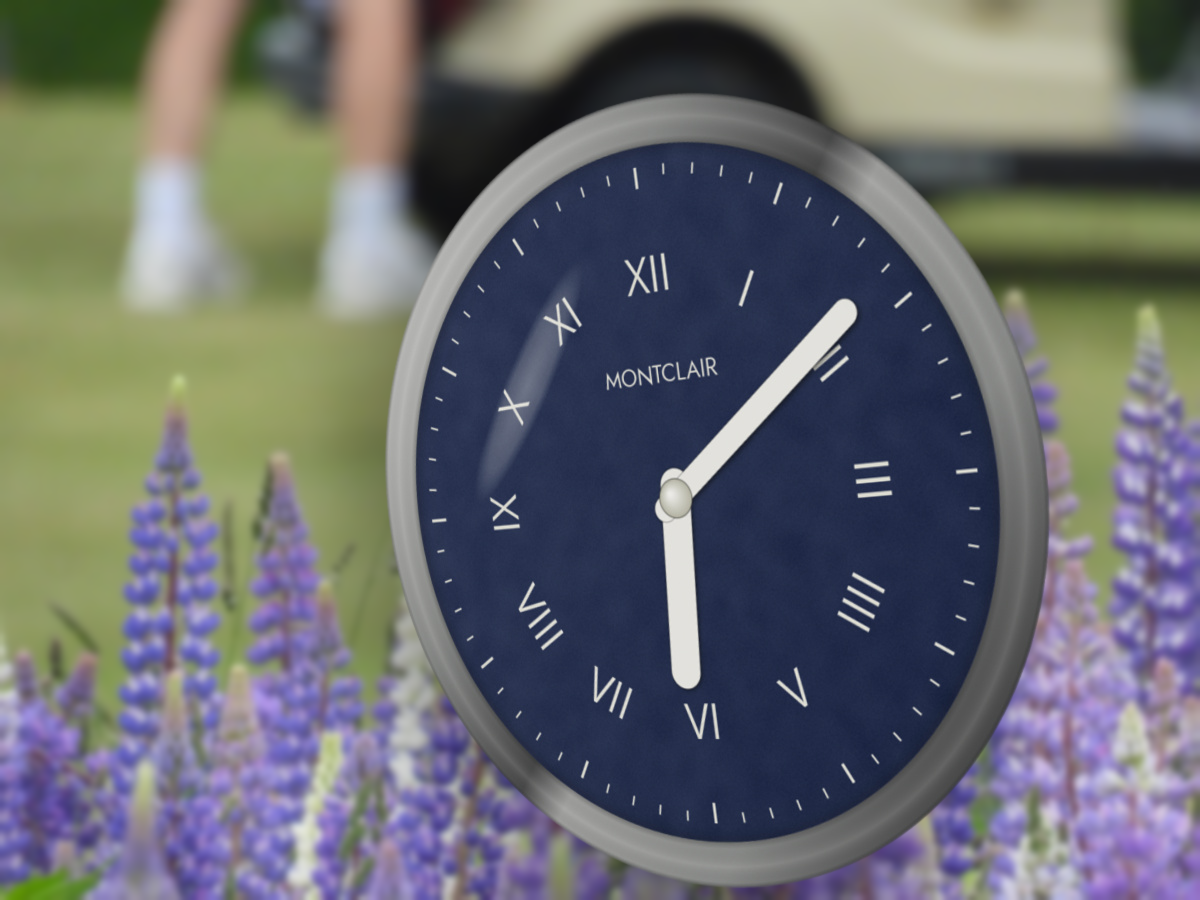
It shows 6 h 09 min
